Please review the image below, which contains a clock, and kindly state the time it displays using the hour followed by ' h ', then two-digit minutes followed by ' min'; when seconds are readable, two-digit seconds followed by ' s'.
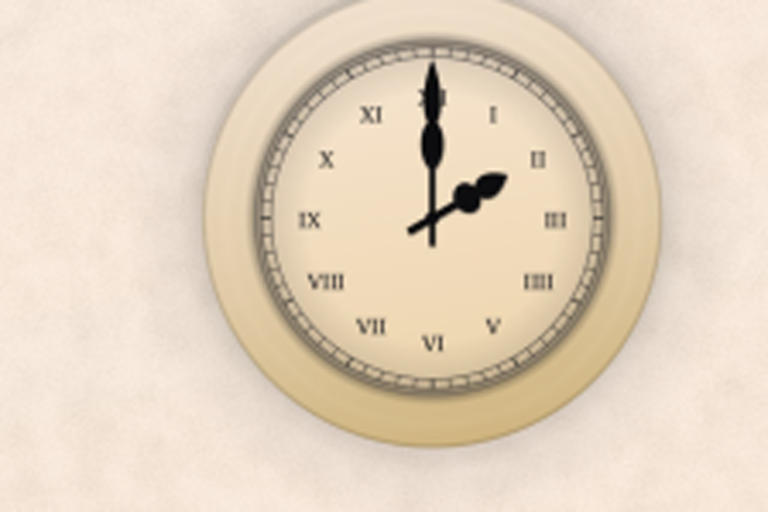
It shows 2 h 00 min
